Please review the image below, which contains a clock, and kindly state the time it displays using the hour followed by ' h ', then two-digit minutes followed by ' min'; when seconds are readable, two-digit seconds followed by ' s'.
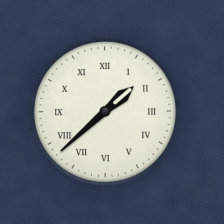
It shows 1 h 38 min
